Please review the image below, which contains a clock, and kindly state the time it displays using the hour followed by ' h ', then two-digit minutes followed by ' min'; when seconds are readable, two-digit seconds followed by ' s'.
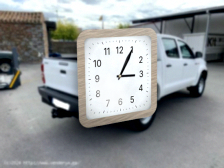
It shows 3 h 05 min
